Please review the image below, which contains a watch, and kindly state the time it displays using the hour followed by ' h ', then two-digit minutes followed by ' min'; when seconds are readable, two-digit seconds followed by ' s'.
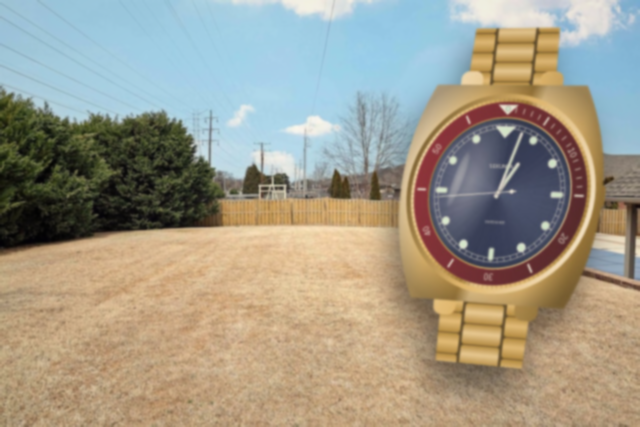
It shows 1 h 02 min 44 s
